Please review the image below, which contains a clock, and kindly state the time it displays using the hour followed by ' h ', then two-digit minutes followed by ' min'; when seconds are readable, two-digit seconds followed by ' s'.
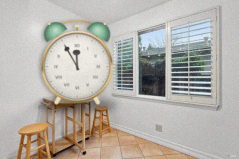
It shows 11 h 55 min
